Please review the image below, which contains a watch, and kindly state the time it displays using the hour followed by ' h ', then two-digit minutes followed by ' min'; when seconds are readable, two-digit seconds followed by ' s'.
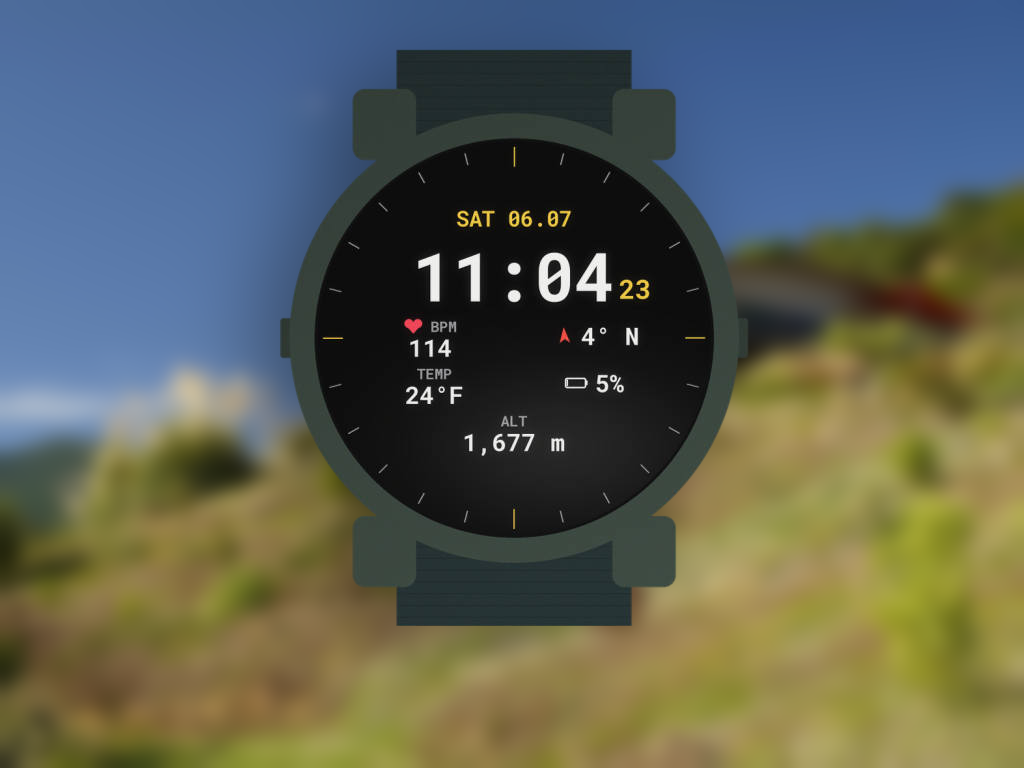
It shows 11 h 04 min 23 s
